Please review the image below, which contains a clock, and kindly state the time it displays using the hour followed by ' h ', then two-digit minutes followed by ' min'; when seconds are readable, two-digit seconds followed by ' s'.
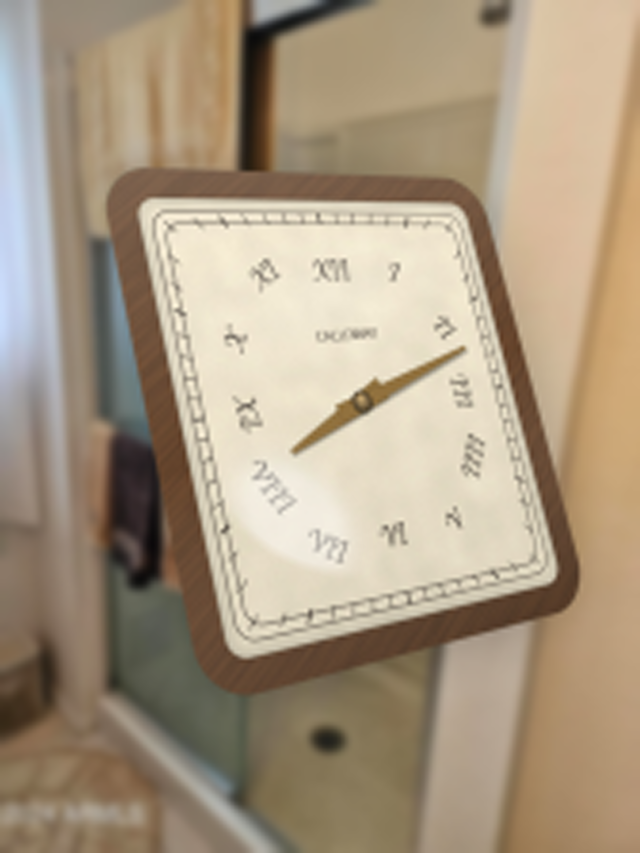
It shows 8 h 12 min
